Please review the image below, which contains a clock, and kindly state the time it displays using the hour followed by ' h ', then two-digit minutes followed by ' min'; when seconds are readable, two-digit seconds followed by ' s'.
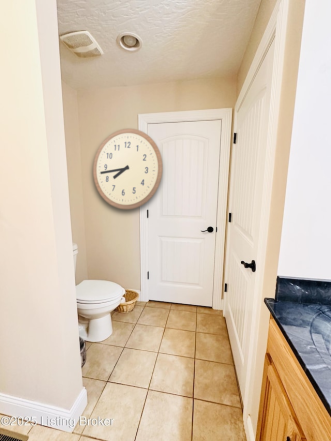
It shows 7 h 43 min
